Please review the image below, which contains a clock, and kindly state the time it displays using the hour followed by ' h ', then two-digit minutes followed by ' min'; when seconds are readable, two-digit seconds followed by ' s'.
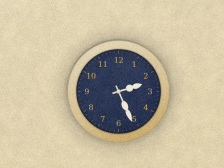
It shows 2 h 26 min
